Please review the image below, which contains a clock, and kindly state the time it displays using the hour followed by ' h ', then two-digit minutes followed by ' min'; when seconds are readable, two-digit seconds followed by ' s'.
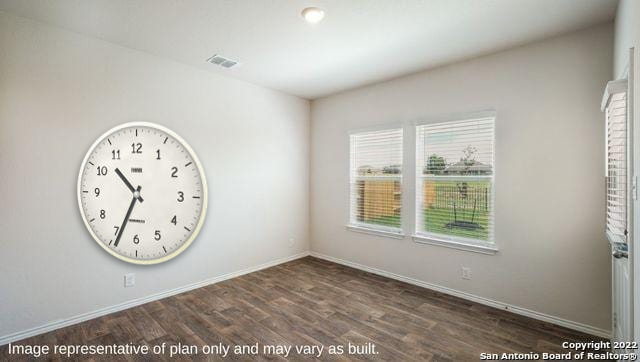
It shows 10 h 34 min
